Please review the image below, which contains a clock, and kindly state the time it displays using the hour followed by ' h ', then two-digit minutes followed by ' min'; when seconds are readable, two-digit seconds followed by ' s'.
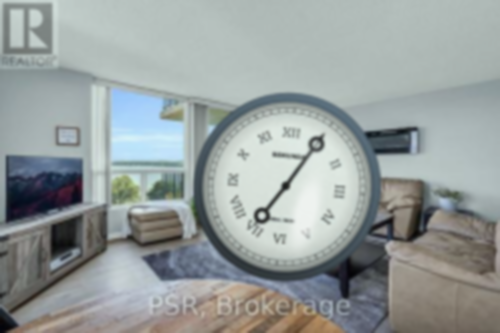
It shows 7 h 05 min
